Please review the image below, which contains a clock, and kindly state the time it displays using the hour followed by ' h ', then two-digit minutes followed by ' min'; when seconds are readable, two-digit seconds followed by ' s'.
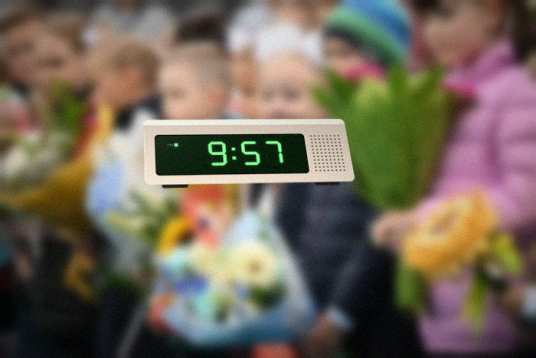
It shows 9 h 57 min
